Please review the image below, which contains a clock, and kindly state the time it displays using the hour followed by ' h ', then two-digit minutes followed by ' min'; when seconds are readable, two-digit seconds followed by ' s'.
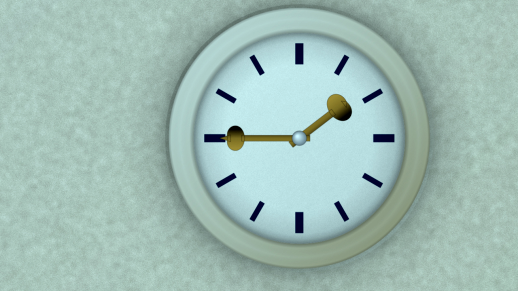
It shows 1 h 45 min
